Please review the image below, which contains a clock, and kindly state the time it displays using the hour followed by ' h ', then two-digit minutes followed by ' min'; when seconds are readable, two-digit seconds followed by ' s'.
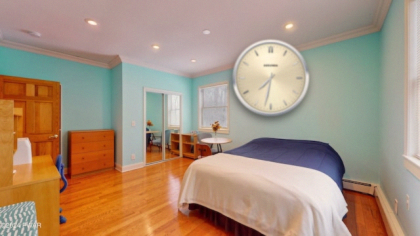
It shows 7 h 32 min
